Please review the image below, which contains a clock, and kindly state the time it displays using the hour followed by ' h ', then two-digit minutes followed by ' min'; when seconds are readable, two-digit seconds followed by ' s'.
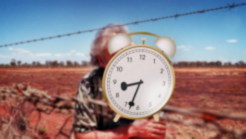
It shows 8 h 33 min
